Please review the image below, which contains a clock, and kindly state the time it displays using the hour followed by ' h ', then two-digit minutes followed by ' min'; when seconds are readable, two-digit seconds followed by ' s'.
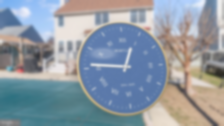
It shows 12 h 46 min
